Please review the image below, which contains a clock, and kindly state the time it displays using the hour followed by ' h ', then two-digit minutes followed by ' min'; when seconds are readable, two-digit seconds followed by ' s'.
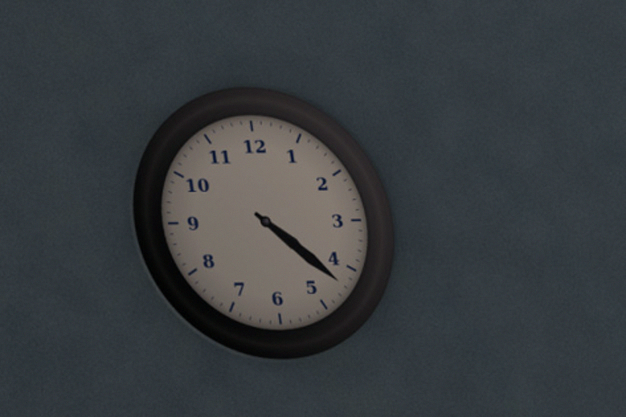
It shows 4 h 22 min
